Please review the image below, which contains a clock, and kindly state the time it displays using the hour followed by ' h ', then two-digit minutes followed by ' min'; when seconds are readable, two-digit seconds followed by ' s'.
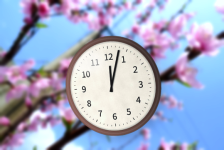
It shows 12 h 03 min
